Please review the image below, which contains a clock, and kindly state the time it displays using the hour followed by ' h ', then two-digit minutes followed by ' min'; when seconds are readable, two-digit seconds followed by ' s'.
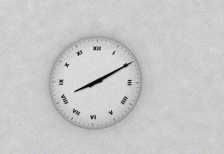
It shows 8 h 10 min
